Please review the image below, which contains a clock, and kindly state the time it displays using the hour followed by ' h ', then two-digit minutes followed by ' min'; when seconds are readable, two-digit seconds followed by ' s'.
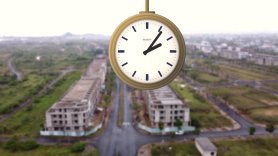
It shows 2 h 06 min
